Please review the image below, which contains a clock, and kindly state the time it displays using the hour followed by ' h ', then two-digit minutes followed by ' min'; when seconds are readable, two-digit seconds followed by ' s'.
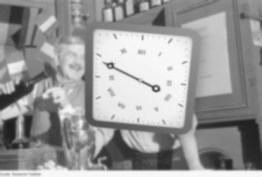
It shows 3 h 49 min
